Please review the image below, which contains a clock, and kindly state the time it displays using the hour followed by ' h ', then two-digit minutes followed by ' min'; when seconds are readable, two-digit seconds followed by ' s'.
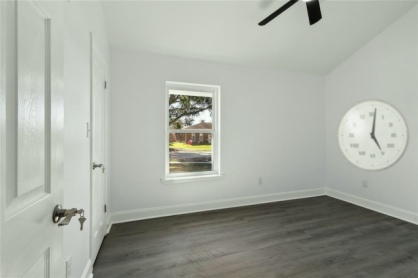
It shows 5 h 01 min
